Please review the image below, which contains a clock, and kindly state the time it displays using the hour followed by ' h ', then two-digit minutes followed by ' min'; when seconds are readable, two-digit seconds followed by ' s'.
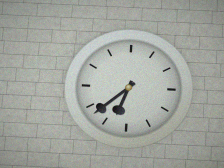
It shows 6 h 38 min
